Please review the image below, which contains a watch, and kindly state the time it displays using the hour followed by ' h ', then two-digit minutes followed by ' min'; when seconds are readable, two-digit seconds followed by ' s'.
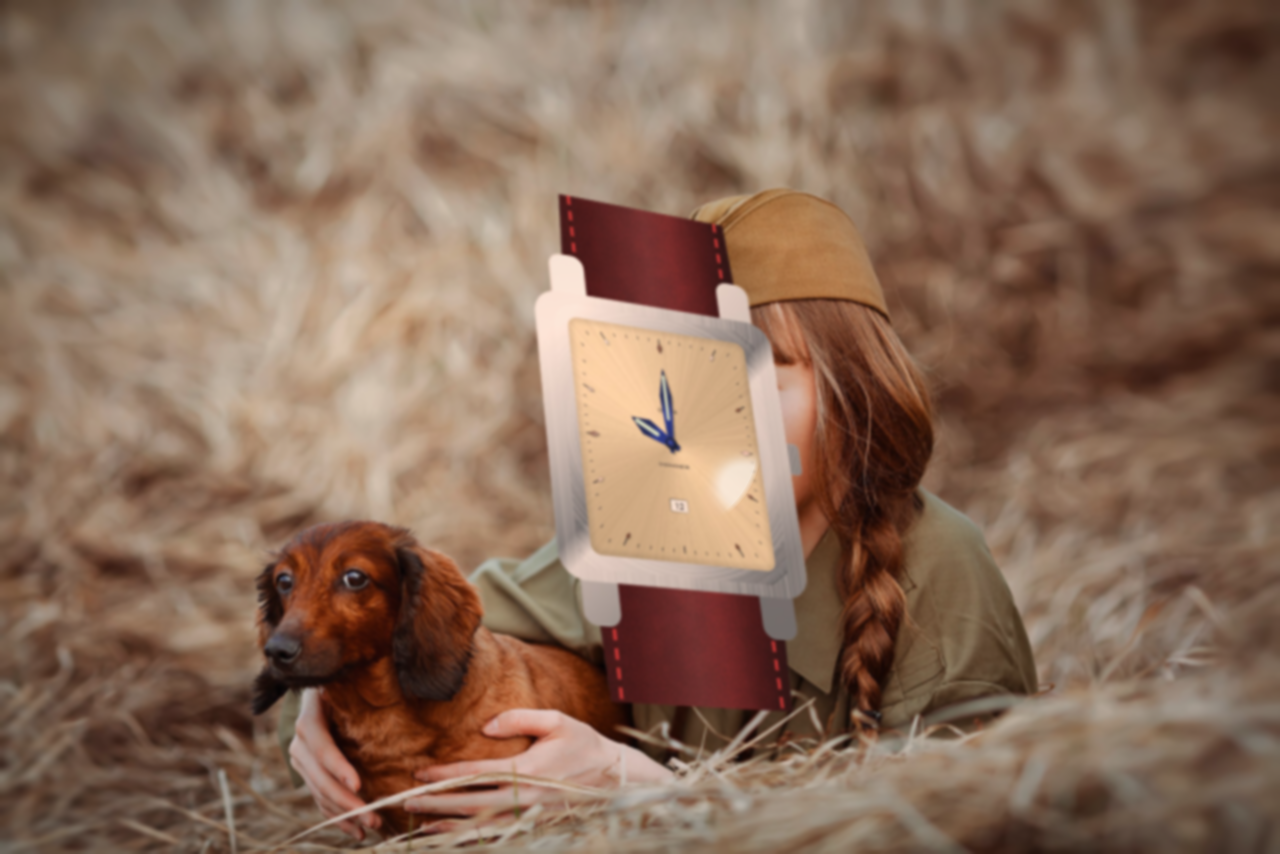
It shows 10 h 00 min
